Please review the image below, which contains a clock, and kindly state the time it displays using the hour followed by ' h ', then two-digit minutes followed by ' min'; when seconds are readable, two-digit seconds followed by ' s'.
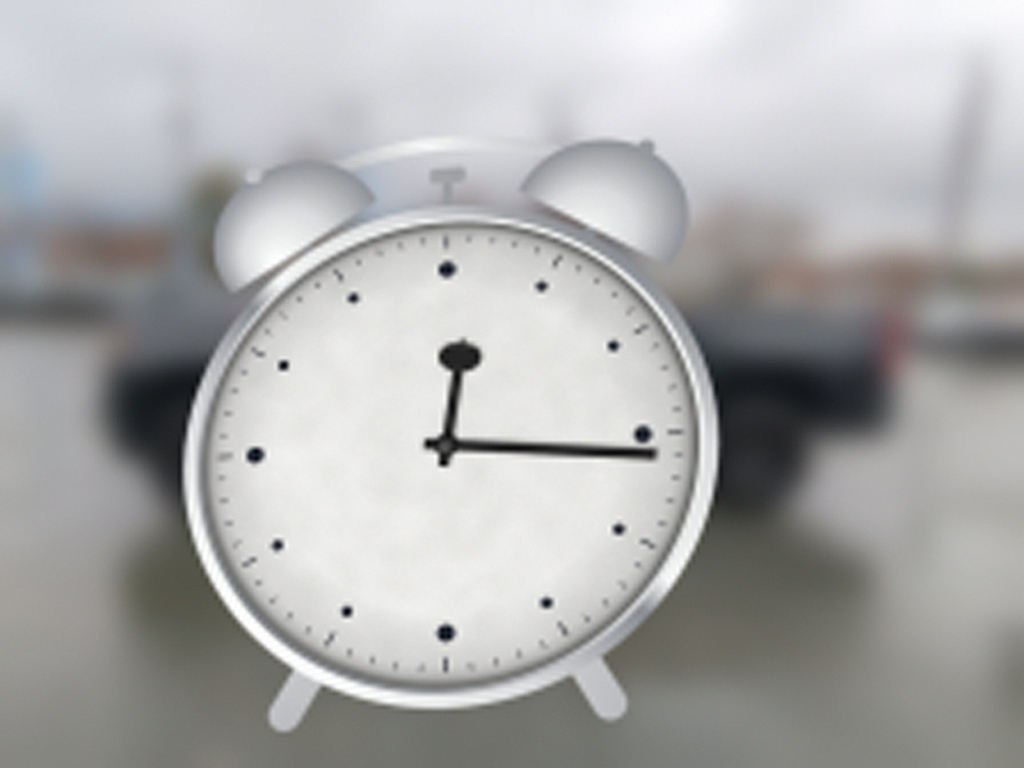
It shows 12 h 16 min
